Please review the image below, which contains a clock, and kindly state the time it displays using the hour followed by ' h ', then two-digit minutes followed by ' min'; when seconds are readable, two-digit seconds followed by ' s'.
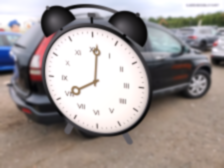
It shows 8 h 01 min
